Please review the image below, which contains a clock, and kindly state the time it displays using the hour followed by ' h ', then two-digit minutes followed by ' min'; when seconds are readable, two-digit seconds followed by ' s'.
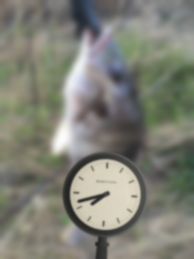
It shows 7 h 42 min
